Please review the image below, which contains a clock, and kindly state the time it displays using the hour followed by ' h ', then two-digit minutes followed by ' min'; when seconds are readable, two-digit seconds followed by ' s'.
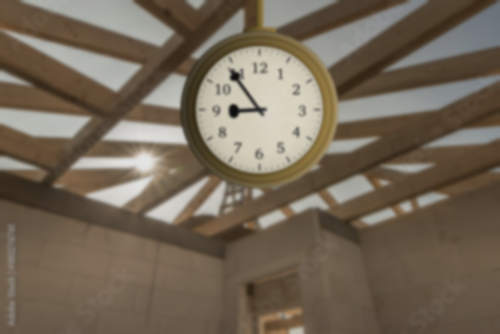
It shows 8 h 54 min
